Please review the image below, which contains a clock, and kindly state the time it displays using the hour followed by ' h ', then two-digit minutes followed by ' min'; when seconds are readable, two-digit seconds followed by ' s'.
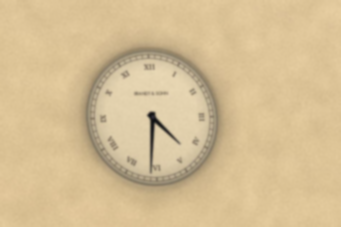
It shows 4 h 31 min
